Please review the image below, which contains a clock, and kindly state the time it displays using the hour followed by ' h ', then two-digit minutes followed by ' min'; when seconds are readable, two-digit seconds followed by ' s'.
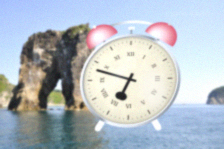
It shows 6 h 48 min
